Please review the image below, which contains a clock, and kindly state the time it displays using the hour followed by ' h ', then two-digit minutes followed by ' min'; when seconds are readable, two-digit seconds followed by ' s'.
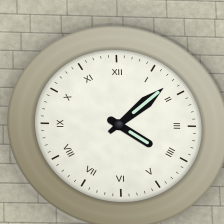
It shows 4 h 08 min
